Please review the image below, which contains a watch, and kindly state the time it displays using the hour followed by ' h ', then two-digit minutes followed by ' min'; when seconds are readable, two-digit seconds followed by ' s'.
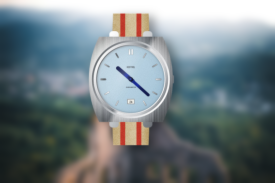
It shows 10 h 22 min
